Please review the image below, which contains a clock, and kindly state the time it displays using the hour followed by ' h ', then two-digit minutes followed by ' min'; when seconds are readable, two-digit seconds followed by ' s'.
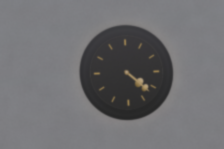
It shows 4 h 22 min
